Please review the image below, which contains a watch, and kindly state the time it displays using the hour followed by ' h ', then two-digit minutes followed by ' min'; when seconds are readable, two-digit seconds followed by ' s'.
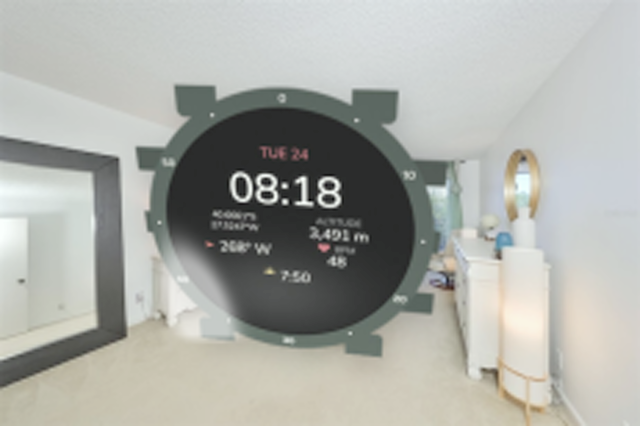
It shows 8 h 18 min
